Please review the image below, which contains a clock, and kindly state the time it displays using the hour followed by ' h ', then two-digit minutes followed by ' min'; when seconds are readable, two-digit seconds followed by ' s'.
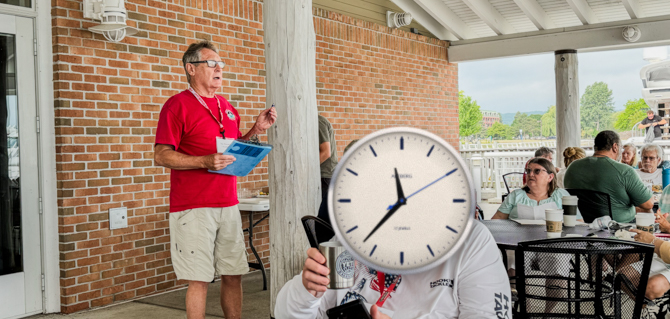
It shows 11 h 37 min 10 s
